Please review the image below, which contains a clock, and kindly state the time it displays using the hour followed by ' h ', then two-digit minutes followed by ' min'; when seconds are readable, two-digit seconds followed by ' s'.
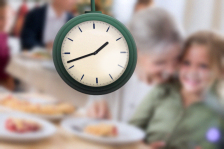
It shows 1 h 42 min
